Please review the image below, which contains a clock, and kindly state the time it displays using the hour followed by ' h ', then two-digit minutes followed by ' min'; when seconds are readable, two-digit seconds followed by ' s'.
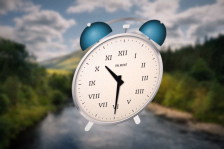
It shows 10 h 30 min
